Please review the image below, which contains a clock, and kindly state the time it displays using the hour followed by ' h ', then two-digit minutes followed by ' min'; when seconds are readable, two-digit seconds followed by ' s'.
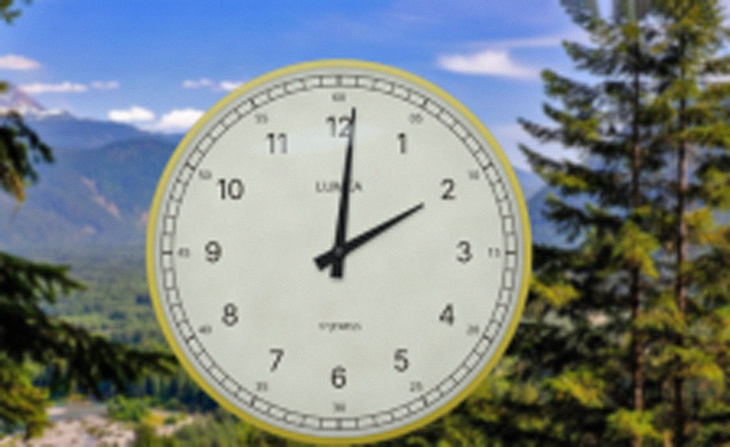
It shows 2 h 01 min
